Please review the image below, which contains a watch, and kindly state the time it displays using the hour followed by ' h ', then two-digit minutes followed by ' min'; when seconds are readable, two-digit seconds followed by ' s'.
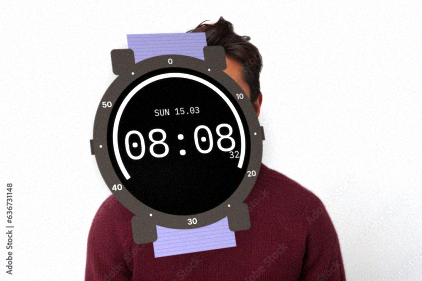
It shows 8 h 08 min 32 s
